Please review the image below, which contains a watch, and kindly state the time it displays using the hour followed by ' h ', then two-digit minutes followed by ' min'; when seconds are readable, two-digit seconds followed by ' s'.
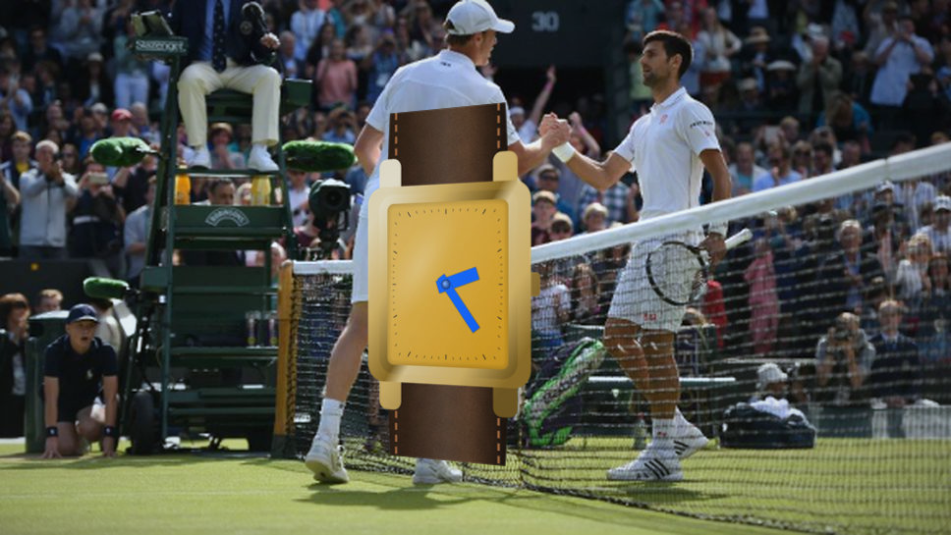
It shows 2 h 24 min
